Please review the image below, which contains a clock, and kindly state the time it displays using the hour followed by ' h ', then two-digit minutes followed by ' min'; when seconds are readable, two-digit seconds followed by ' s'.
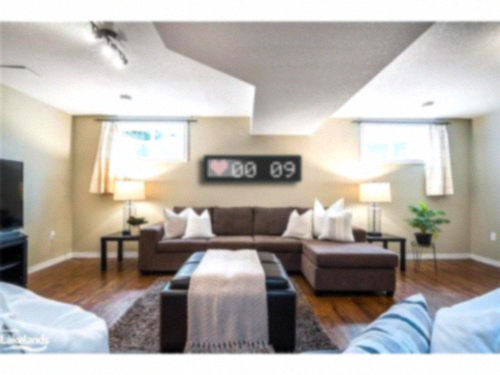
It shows 0 h 09 min
